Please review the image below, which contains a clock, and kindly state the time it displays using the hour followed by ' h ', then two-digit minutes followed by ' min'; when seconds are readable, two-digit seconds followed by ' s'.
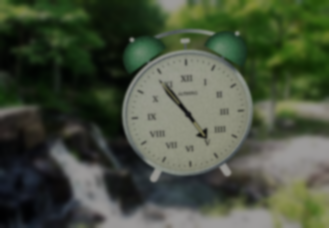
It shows 4 h 54 min
